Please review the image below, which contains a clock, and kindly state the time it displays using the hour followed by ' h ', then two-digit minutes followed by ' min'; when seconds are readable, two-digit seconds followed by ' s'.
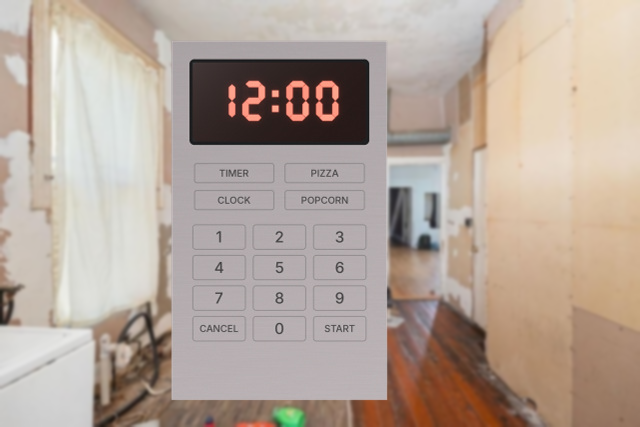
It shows 12 h 00 min
